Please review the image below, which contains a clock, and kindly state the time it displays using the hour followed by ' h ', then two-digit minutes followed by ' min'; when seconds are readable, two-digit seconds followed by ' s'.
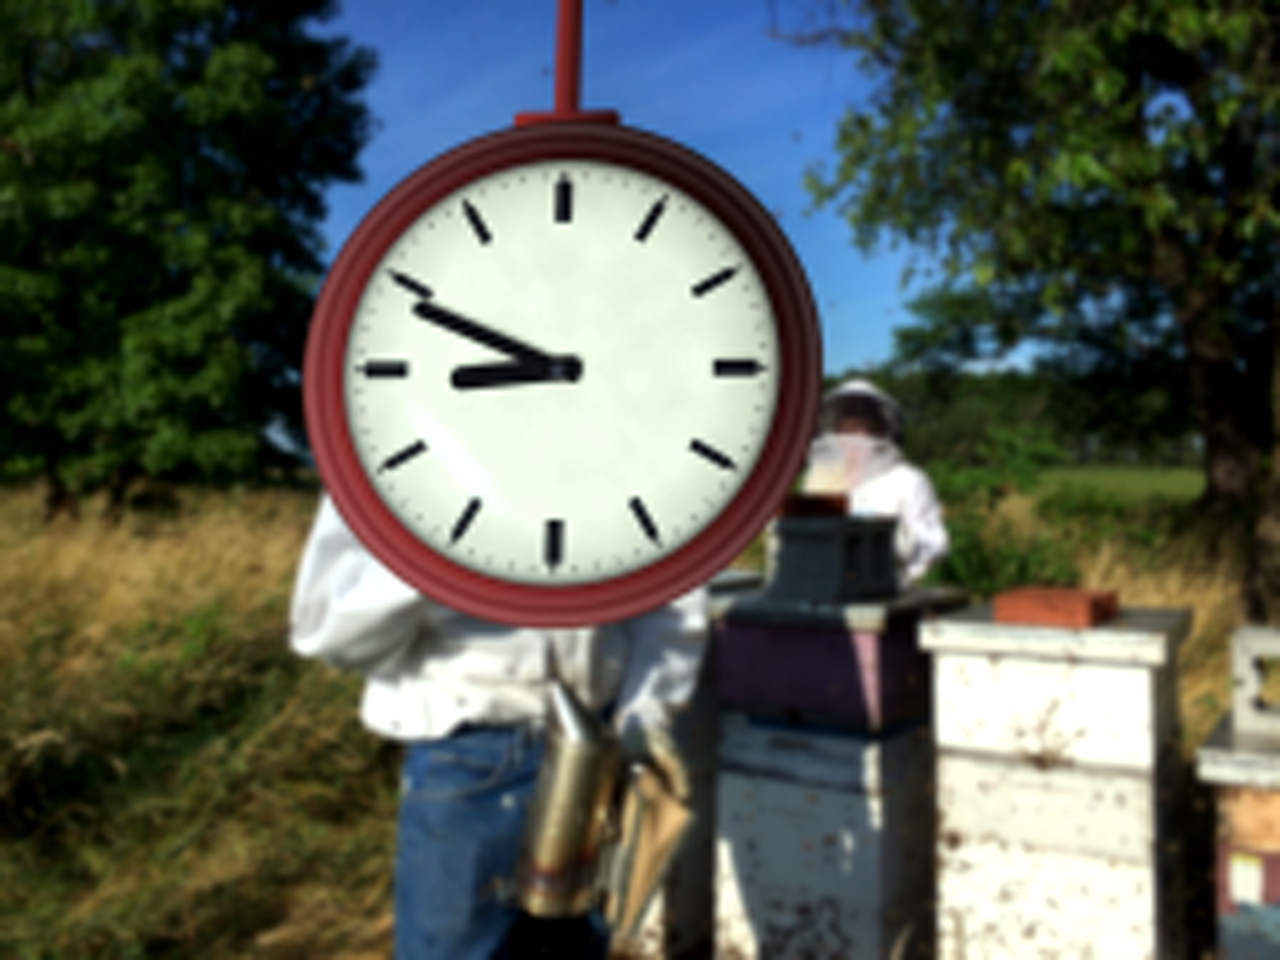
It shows 8 h 49 min
